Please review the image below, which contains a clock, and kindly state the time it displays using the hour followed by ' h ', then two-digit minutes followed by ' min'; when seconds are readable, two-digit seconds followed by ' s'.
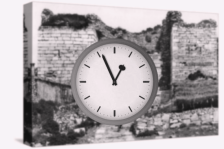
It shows 12 h 56 min
